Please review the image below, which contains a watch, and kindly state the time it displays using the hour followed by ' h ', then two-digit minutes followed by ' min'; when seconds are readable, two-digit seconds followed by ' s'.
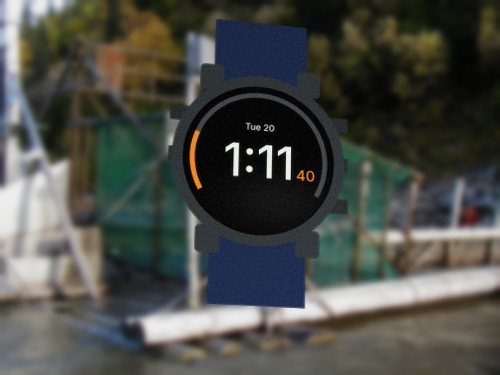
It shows 1 h 11 min 40 s
